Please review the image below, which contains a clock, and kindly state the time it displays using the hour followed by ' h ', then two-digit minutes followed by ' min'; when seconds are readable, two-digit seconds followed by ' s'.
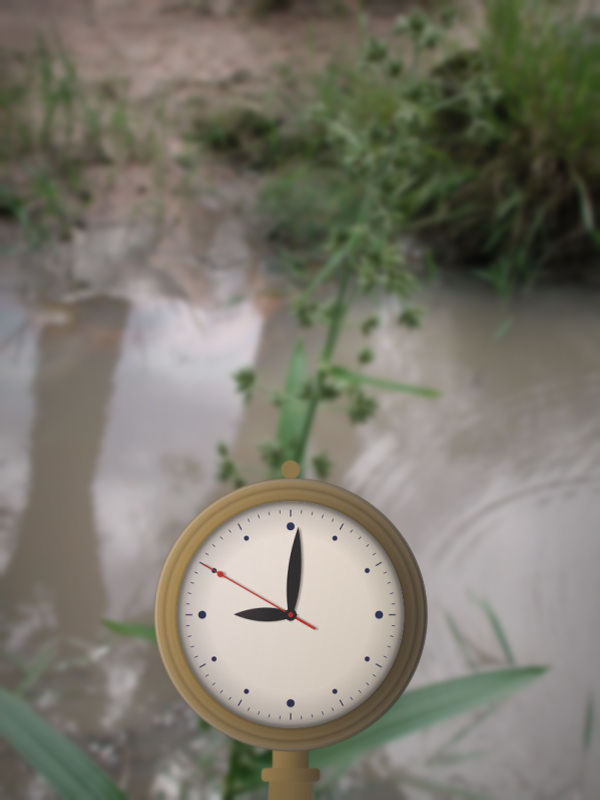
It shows 9 h 00 min 50 s
